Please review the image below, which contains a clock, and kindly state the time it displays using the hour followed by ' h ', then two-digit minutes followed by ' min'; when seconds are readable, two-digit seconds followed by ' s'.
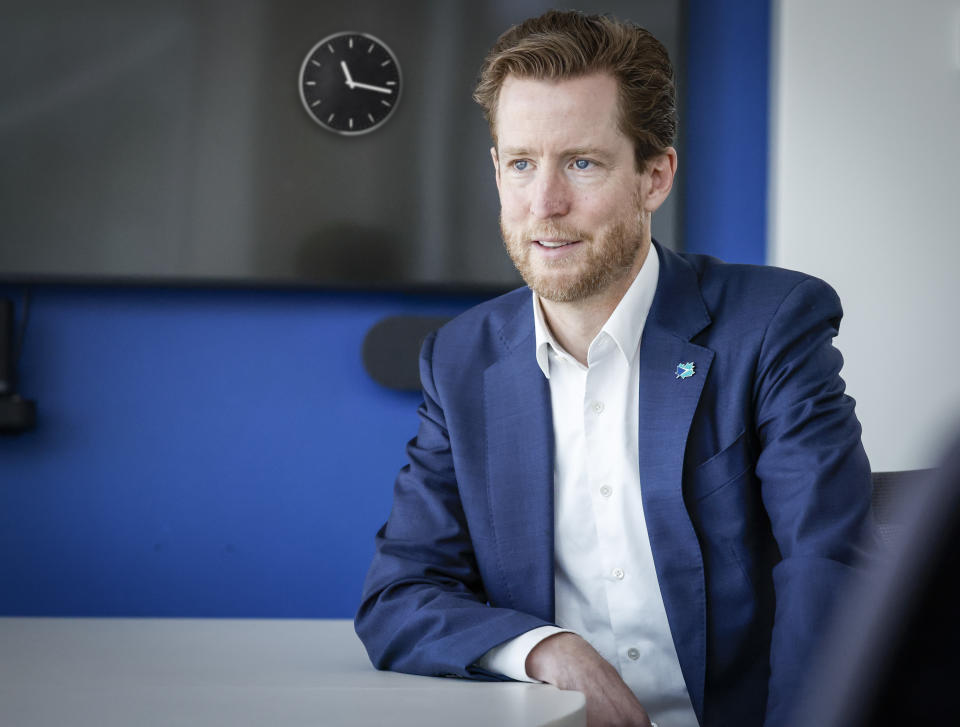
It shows 11 h 17 min
